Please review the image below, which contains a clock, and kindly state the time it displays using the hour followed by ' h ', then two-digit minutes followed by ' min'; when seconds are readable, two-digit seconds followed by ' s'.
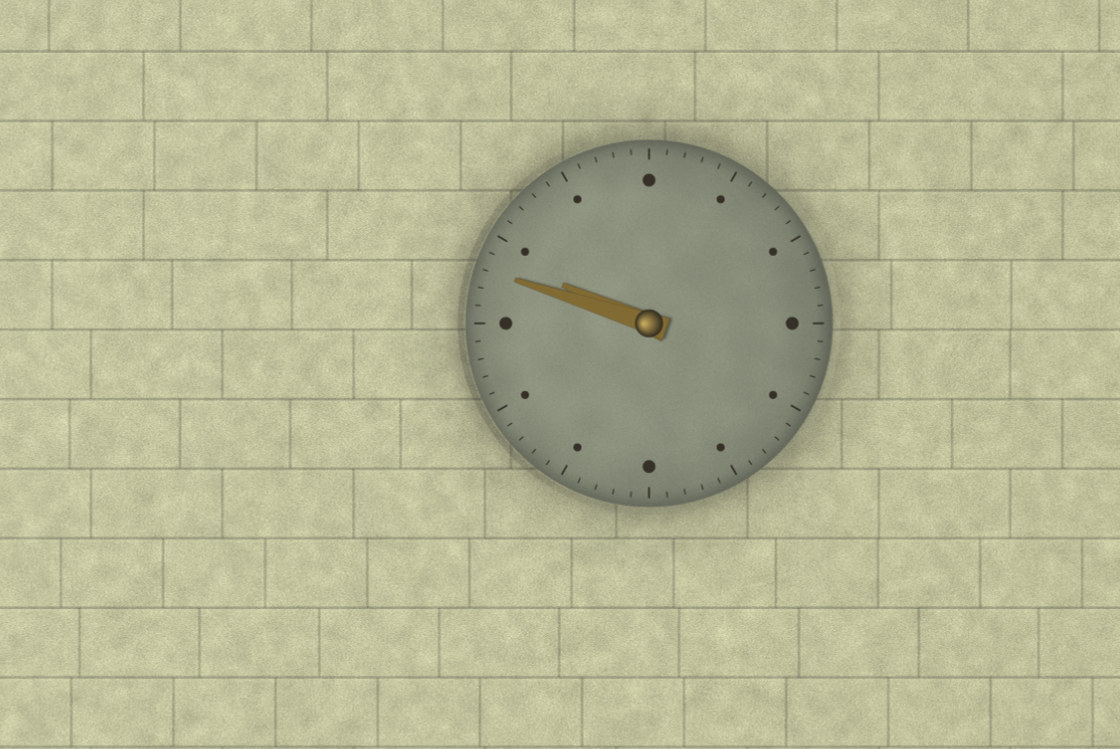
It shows 9 h 48 min
